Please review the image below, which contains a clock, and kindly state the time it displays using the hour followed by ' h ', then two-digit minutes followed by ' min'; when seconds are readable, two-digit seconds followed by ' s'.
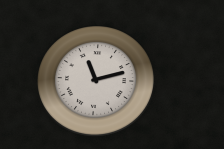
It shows 11 h 12 min
